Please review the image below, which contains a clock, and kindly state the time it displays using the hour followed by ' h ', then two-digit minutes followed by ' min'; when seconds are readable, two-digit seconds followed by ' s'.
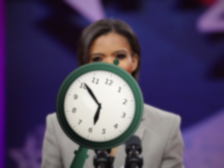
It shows 5 h 51 min
